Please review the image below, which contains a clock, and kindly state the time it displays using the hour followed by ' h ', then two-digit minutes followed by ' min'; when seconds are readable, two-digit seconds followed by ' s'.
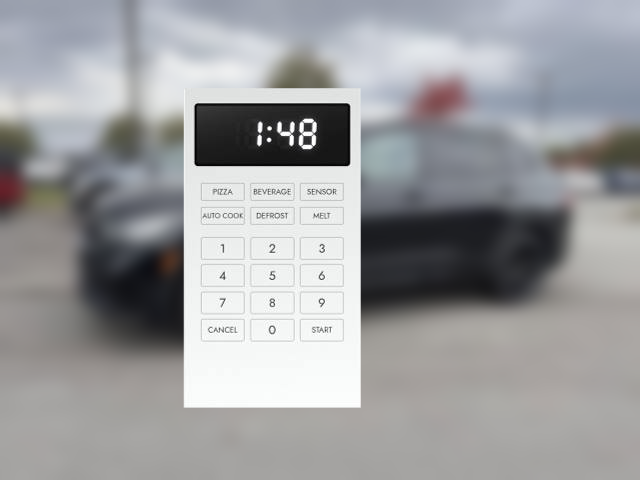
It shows 1 h 48 min
